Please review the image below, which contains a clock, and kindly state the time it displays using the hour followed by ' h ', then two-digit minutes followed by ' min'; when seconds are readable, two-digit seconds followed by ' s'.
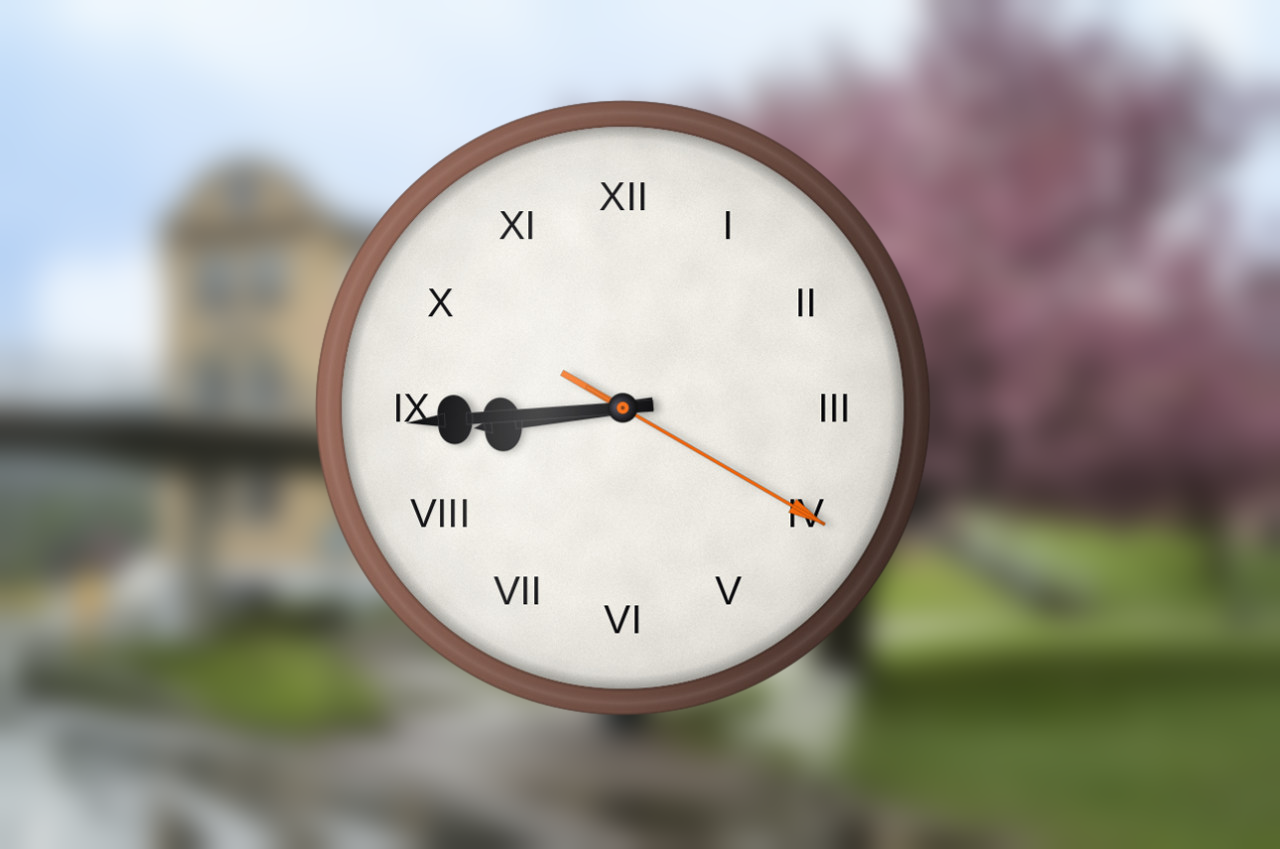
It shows 8 h 44 min 20 s
